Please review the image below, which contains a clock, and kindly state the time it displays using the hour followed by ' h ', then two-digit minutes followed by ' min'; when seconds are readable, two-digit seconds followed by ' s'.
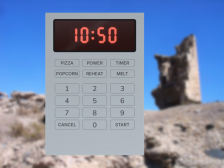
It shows 10 h 50 min
